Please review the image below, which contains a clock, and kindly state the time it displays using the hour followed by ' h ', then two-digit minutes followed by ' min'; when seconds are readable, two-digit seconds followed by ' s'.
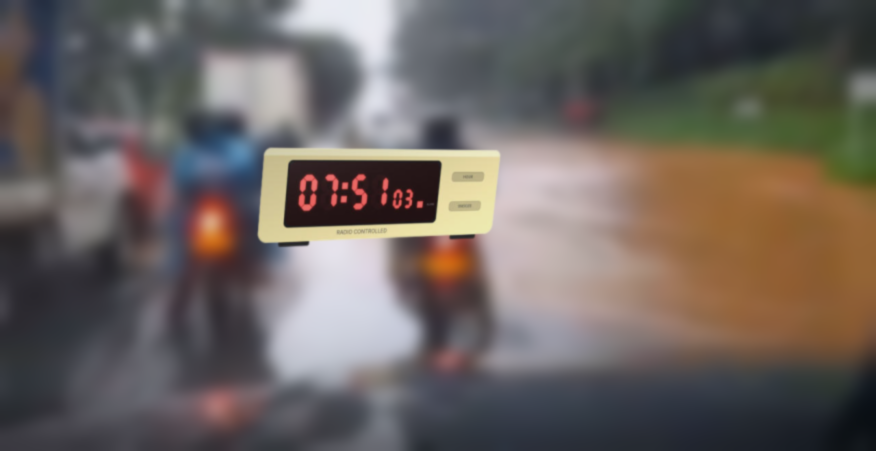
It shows 7 h 51 min 03 s
